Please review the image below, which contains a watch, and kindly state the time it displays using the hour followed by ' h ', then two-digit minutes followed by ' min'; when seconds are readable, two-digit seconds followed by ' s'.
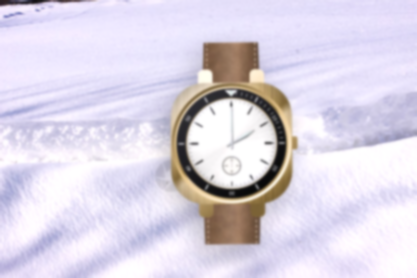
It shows 2 h 00 min
